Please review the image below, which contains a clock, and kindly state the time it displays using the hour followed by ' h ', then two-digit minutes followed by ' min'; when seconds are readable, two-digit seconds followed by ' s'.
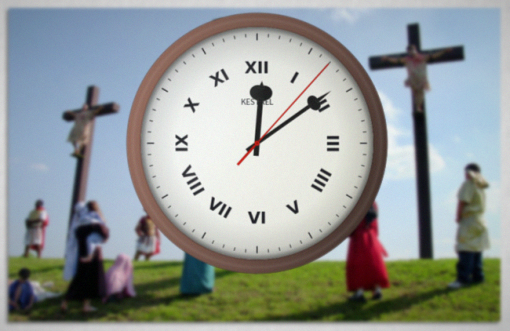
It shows 12 h 09 min 07 s
